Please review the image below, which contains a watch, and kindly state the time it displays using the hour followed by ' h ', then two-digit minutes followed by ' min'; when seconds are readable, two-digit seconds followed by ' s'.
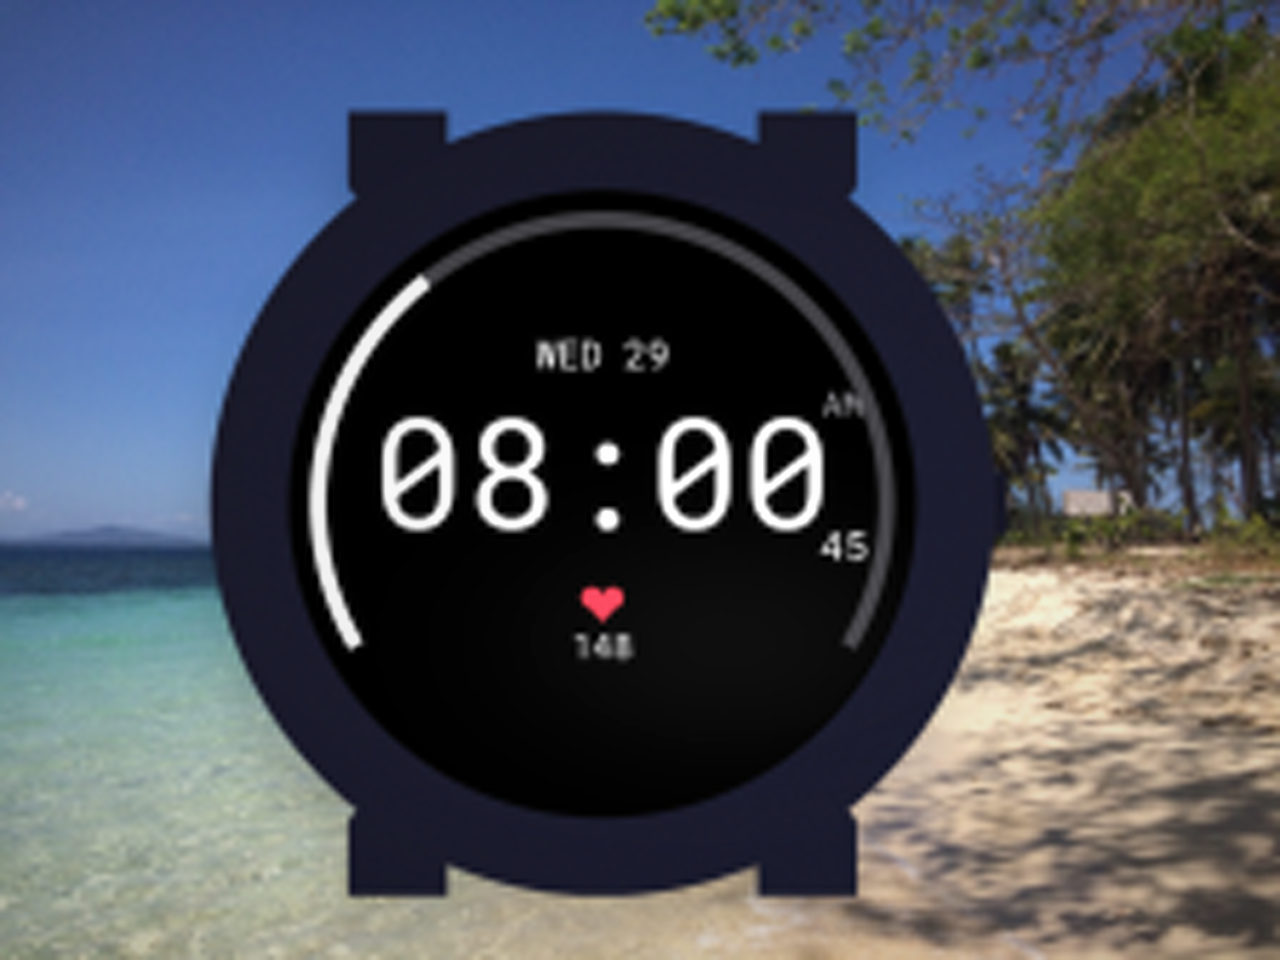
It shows 8 h 00 min 45 s
